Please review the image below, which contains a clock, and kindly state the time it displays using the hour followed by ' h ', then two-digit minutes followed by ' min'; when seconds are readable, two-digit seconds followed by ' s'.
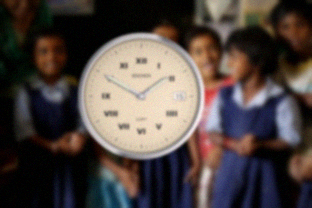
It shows 1 h 50 min
